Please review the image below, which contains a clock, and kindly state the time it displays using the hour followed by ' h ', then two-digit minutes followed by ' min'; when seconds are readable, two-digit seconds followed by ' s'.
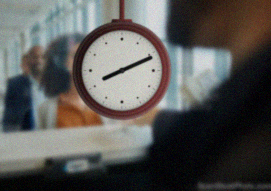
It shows 8 h 11 min
